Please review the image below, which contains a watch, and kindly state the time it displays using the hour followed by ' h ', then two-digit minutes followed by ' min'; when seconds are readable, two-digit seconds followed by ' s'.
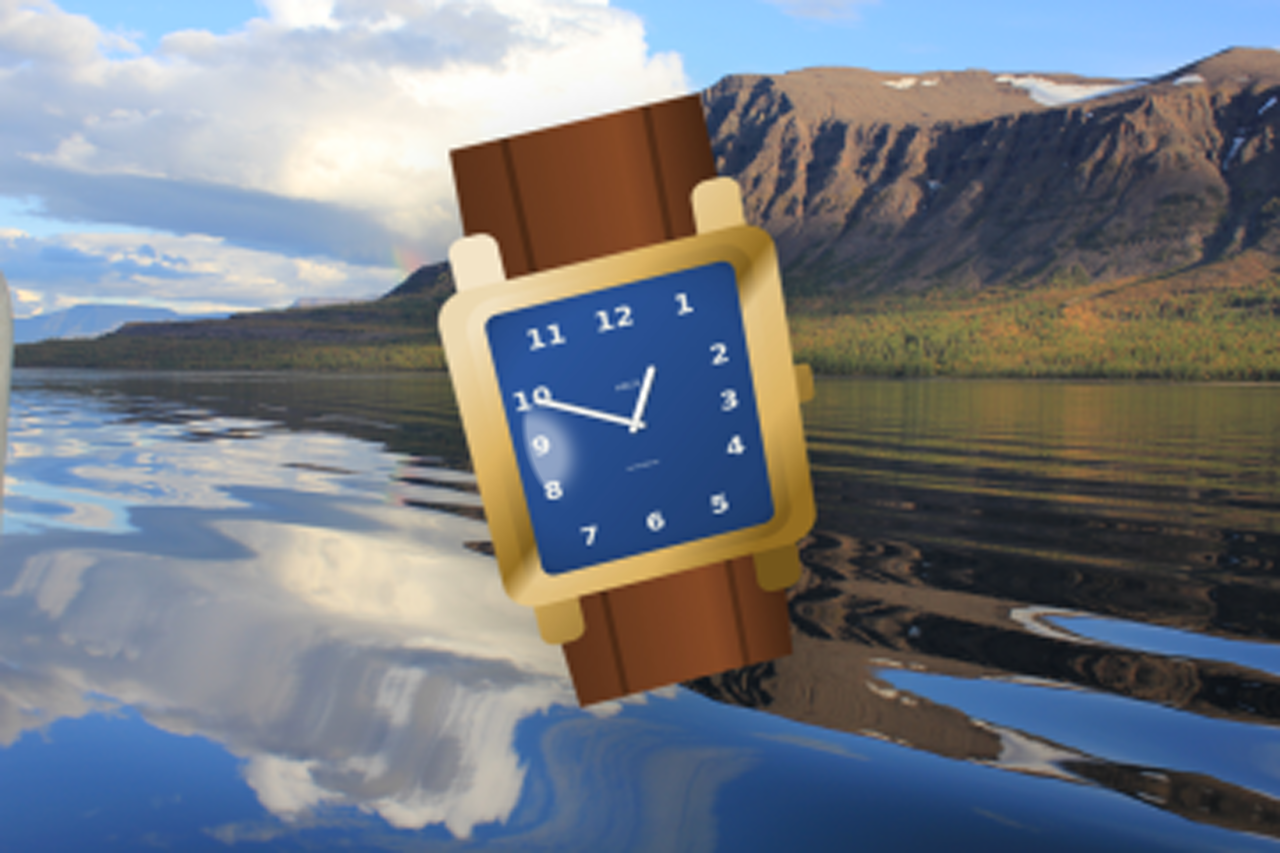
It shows 12 h 50 min
